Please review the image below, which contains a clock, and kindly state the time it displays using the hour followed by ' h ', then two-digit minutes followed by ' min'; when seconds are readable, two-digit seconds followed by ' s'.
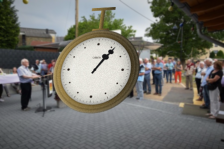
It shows 1 h 06 min
